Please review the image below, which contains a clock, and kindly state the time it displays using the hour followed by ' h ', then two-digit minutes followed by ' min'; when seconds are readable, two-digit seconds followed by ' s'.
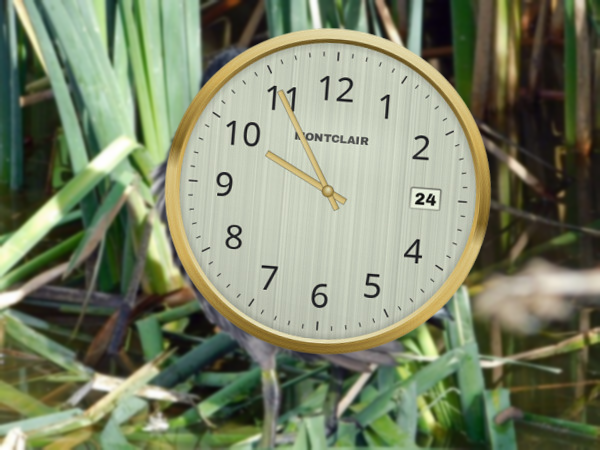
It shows 9 h 55 min
